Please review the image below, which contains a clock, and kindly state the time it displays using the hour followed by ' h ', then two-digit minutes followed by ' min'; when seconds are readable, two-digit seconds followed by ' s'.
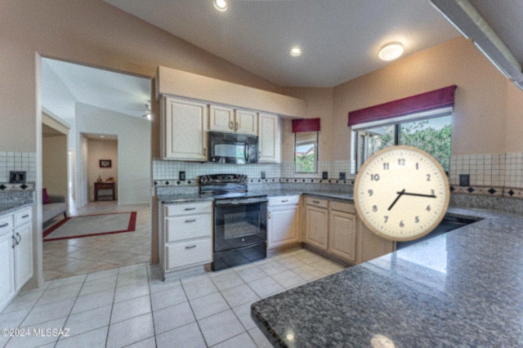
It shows 7 h 16 min
